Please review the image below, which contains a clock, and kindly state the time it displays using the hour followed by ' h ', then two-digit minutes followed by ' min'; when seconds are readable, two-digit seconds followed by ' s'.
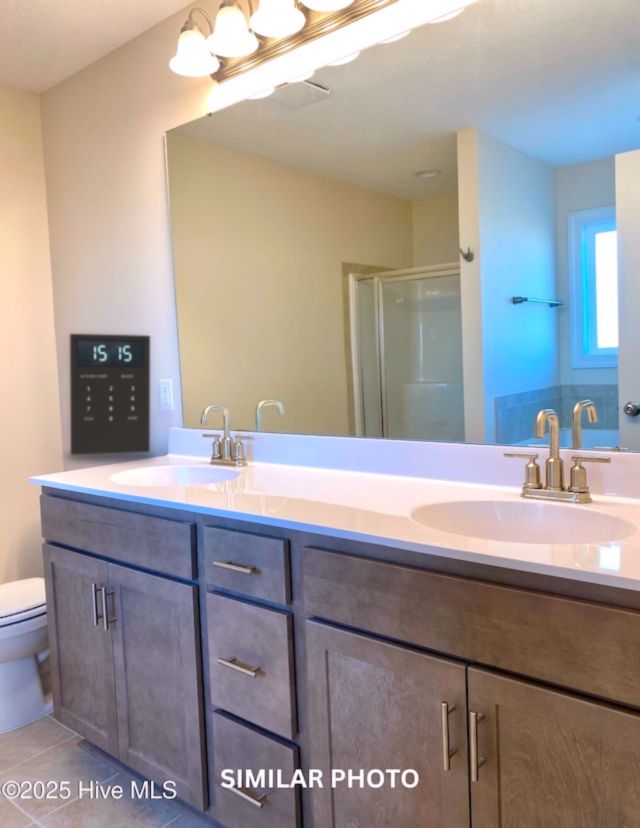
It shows 15 h 15 min
